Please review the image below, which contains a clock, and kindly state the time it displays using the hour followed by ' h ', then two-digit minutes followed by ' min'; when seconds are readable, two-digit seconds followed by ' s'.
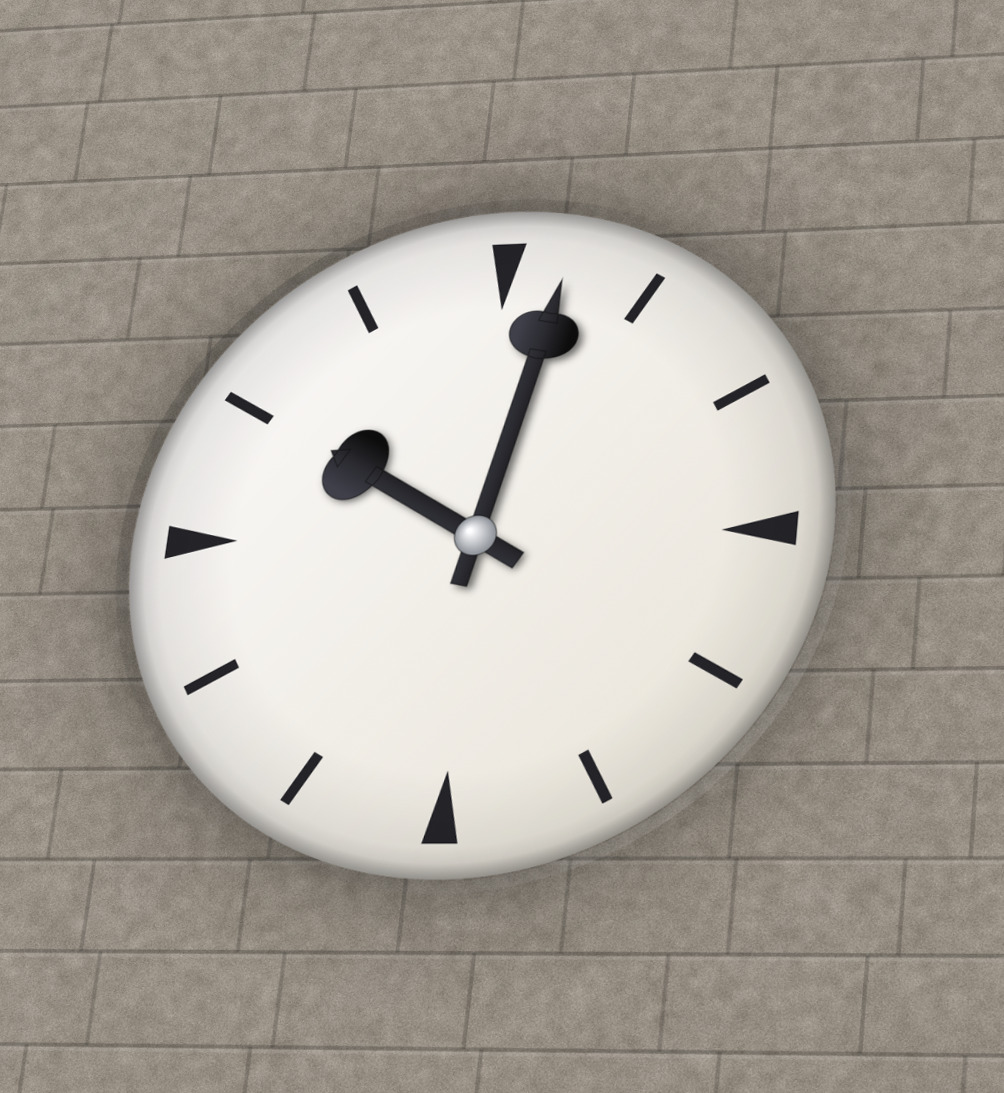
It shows 10 h 02 min
